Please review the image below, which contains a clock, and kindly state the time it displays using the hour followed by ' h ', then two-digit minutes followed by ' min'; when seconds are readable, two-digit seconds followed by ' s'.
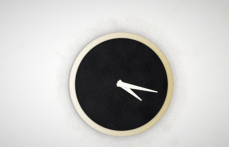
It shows 4 h 17 min
